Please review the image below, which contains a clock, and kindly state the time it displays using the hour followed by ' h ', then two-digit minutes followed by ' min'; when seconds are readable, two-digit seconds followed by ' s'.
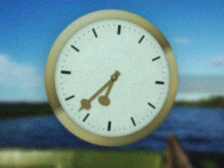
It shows 6 h 37 min
